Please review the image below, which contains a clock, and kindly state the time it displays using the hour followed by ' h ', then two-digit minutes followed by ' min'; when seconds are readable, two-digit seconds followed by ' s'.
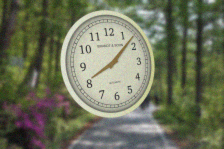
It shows 8 h 08 min
